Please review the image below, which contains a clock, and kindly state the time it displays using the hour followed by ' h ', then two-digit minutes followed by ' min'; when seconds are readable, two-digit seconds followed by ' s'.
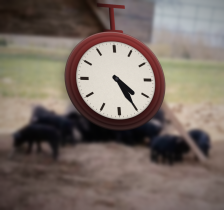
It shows 4 h 25 min
